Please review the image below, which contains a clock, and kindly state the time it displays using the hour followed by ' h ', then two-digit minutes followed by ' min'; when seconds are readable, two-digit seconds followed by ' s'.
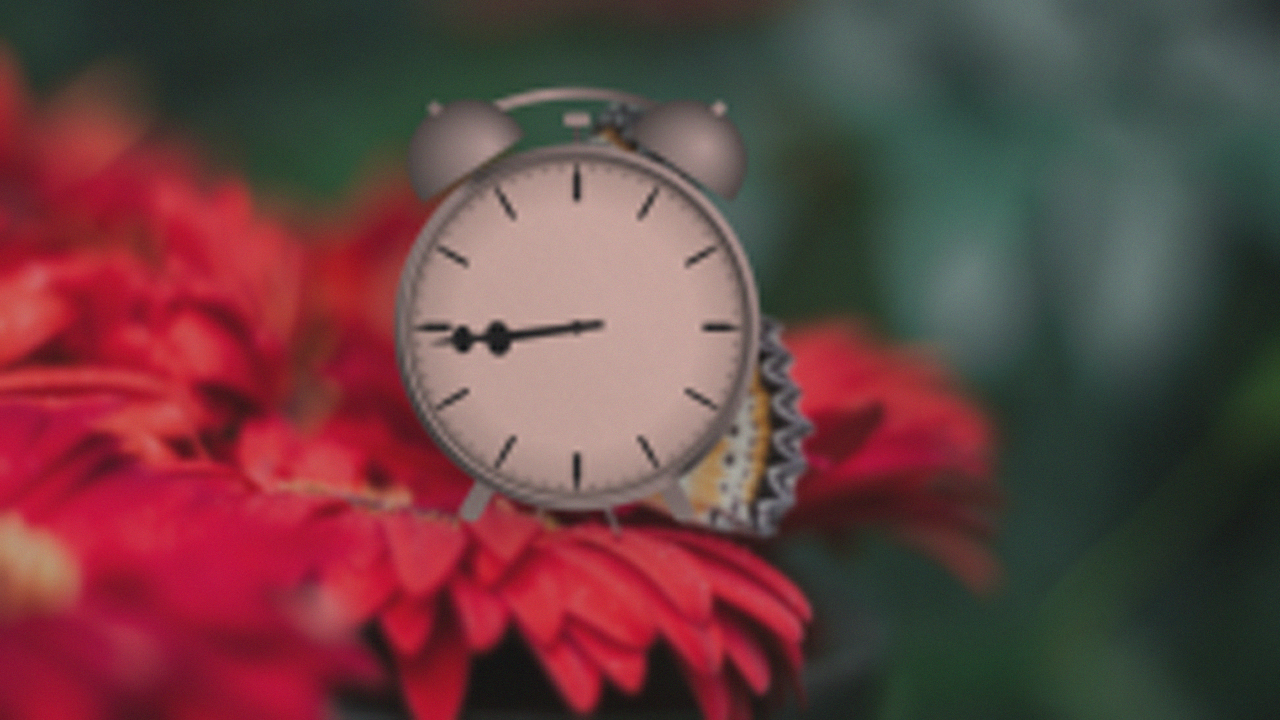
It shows 8 h 44 min
